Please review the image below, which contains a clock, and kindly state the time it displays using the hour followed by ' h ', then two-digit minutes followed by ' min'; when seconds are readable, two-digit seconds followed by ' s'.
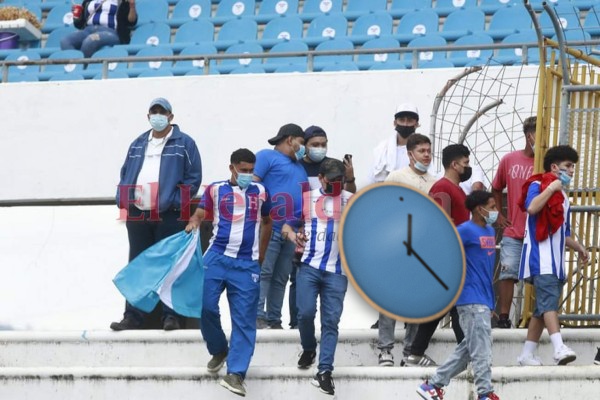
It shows 12 h 23 min
